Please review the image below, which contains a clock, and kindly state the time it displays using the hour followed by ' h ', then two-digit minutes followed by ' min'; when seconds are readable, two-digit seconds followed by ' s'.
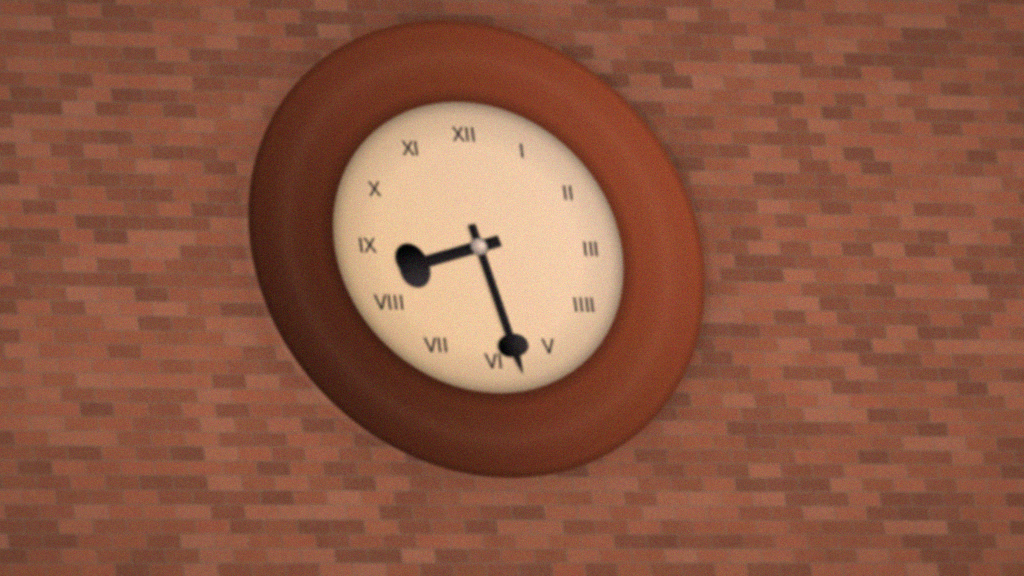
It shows 8 h 28 min
